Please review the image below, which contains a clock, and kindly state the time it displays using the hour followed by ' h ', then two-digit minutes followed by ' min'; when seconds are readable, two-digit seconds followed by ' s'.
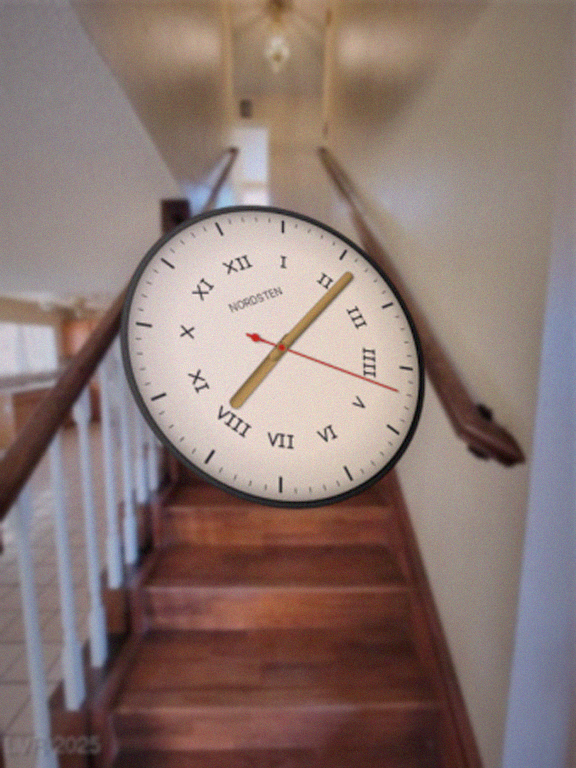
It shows 8 h 11 min 22 s
